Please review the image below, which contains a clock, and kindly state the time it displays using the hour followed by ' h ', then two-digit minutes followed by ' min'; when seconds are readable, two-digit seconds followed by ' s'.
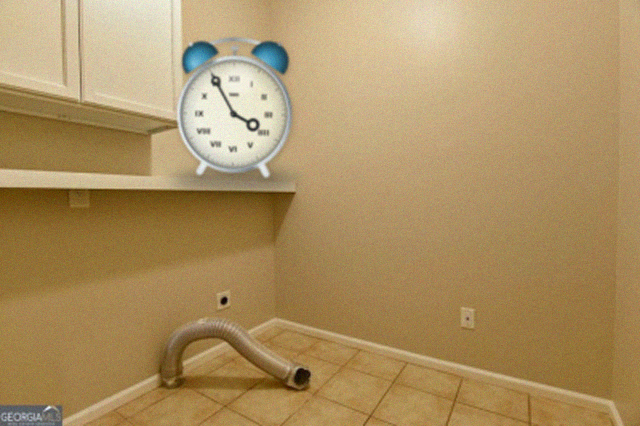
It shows 3 h 55 min
